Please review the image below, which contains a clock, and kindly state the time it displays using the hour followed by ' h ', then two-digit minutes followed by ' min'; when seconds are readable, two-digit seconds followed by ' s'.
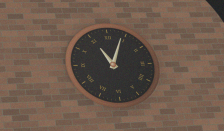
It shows 11 h 04 min
